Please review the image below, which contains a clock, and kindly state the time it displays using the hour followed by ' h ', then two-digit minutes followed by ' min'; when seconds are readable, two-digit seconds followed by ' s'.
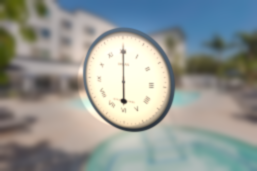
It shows 6 h 00 min
